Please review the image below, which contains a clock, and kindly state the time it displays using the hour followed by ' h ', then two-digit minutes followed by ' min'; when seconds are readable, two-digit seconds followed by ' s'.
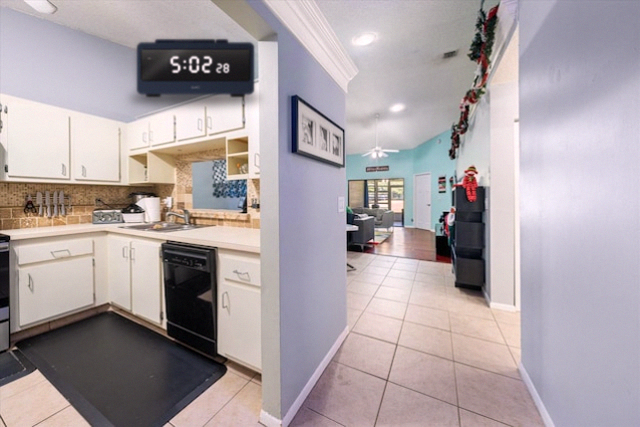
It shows 5 h 02 min 28 s
